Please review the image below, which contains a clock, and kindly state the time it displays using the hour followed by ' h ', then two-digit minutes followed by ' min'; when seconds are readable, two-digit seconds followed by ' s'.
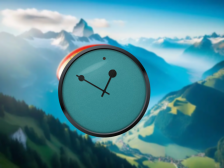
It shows 12 h 50 min
